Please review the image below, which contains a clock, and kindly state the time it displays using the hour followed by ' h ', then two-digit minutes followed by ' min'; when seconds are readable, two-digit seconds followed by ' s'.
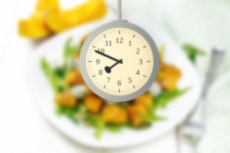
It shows 7 h 49 min
